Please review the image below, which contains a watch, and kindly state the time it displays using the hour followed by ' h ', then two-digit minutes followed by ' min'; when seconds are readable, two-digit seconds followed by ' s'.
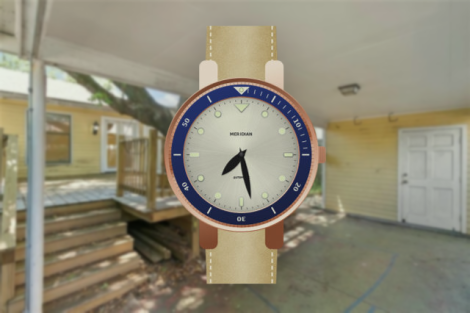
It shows 7 h 28 min
